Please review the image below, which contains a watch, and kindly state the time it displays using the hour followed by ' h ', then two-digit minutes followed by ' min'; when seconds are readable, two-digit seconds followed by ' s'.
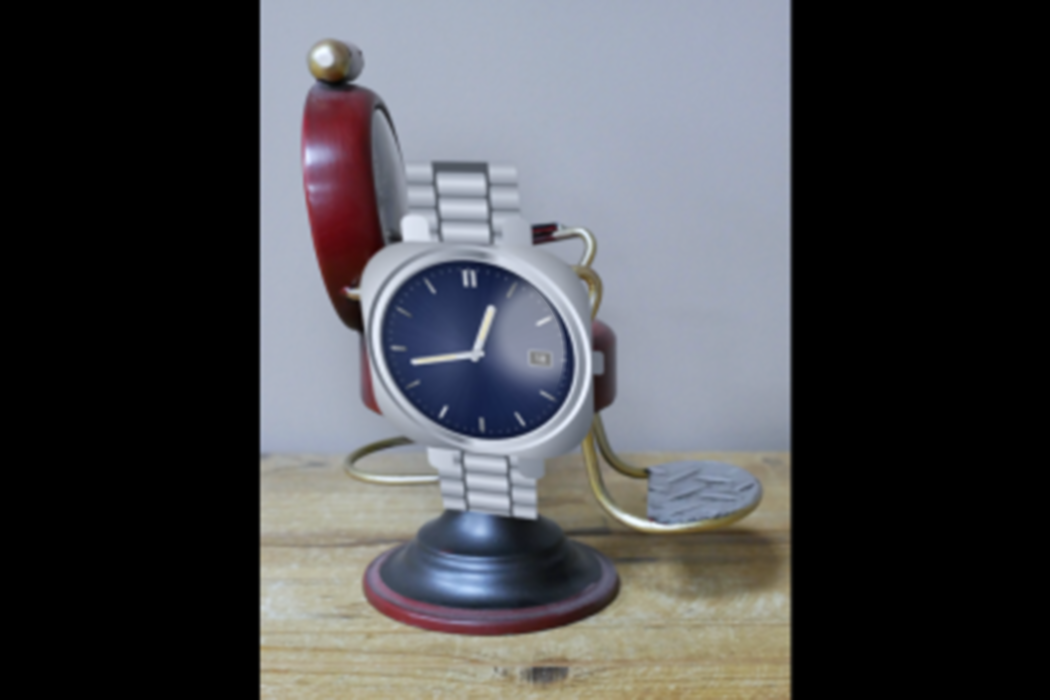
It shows 12 h 43 min
